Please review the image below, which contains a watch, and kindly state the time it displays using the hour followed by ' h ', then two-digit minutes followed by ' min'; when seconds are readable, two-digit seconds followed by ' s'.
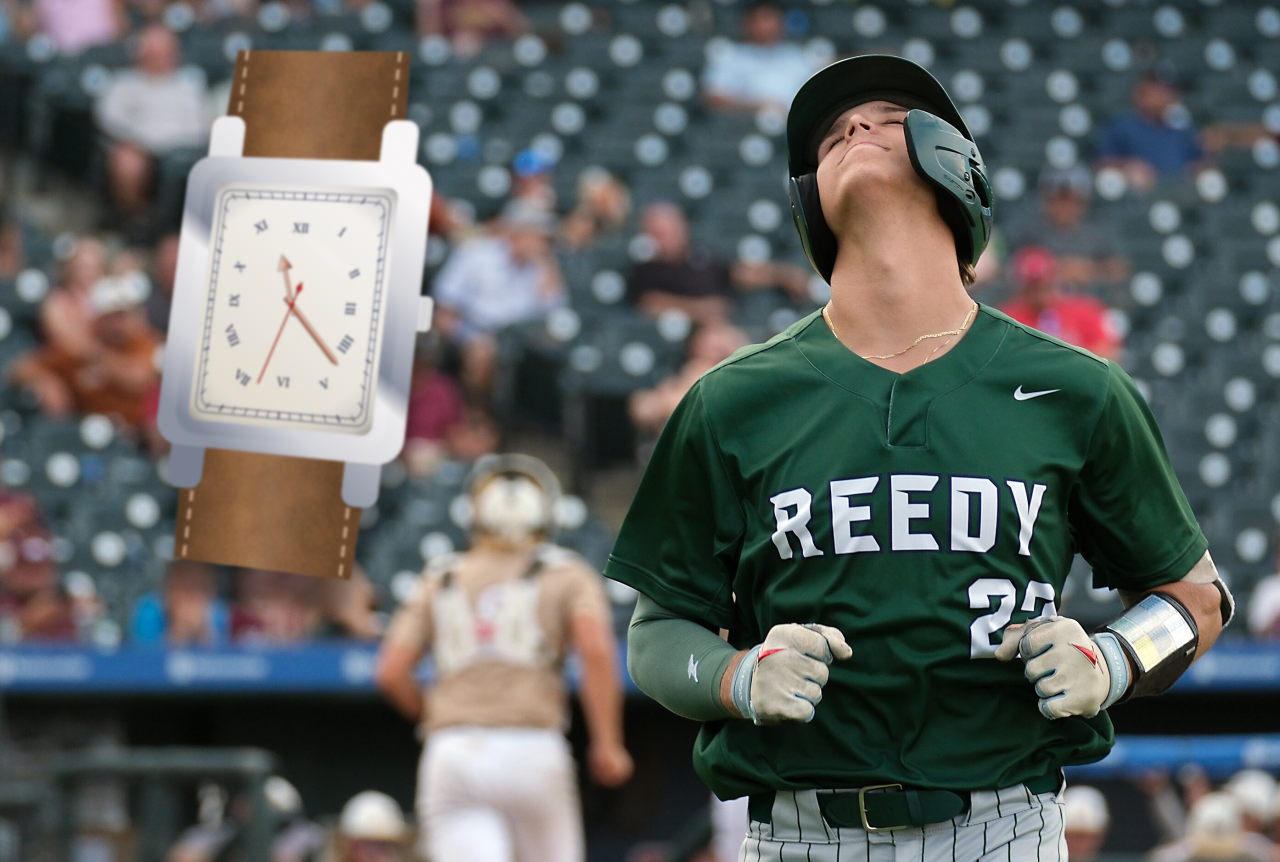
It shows 11 h 22 min 33 s
